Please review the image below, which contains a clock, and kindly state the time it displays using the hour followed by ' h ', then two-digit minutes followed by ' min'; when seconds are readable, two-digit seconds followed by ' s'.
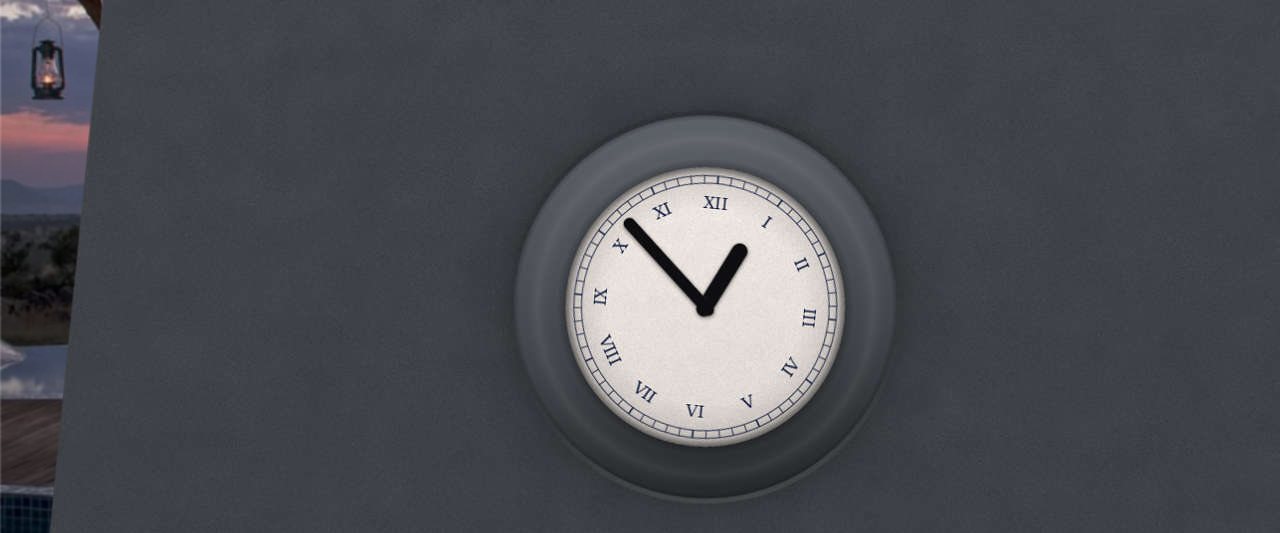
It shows 12 h 52 min
